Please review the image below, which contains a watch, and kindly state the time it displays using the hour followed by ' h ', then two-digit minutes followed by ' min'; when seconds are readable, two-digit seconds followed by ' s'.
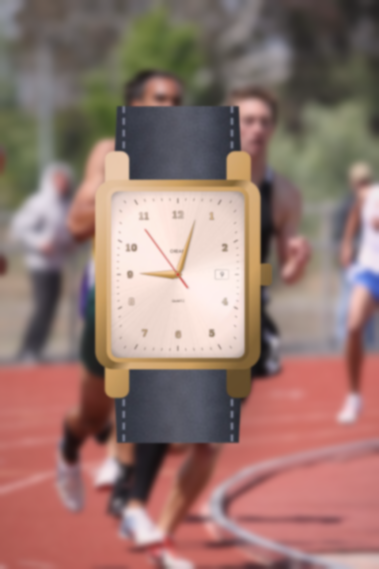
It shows 9 h 02 min 54 s
